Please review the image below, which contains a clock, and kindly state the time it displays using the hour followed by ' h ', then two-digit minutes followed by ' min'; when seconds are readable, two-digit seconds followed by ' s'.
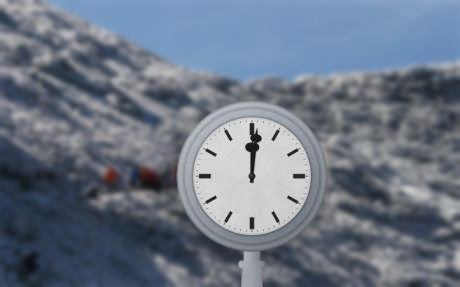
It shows 12 h 01 min
